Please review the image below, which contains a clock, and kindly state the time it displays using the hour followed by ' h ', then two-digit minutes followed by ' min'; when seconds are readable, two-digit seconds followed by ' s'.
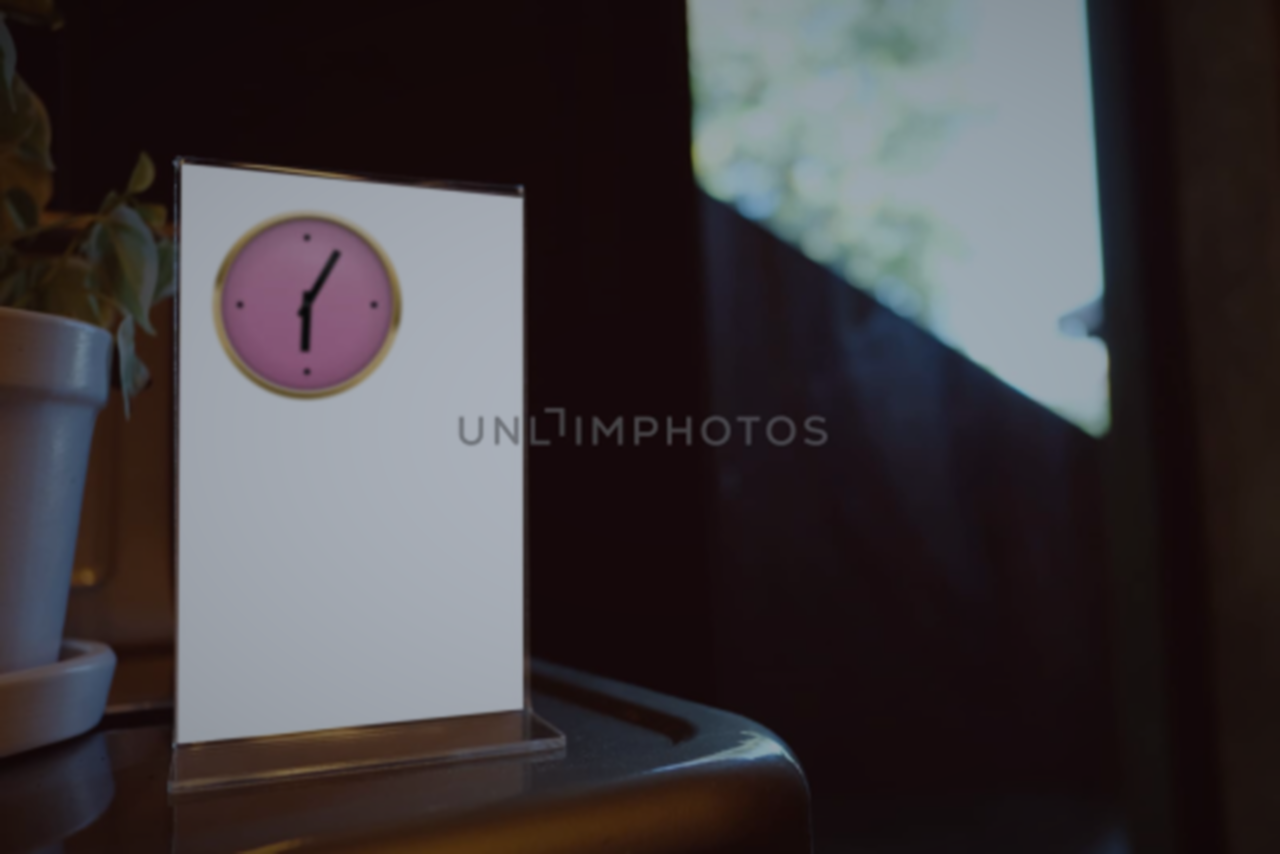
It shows 6 h 05 min
